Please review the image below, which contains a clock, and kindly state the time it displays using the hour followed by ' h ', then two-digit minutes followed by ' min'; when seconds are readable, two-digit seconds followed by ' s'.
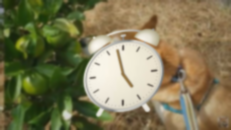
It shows 4 h 58 min
